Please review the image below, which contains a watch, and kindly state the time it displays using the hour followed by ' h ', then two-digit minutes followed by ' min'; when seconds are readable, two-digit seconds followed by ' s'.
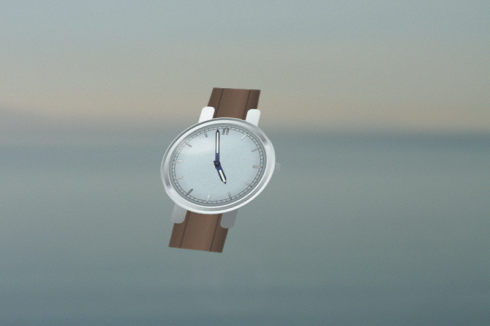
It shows 4 h 58 min
